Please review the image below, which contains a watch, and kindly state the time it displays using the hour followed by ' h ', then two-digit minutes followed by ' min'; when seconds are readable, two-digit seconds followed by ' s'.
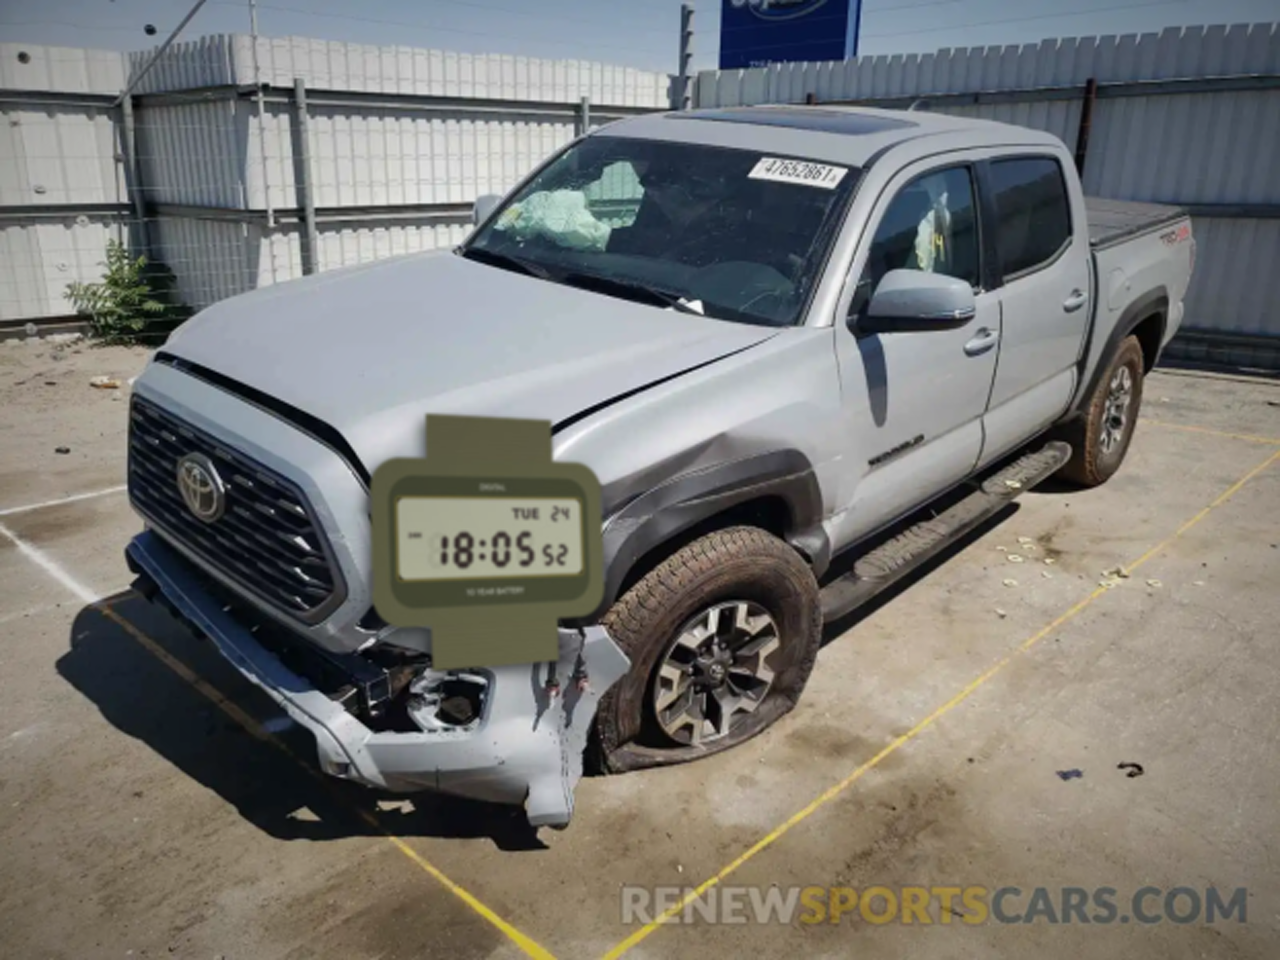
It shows 18 h 05 min 52 s
